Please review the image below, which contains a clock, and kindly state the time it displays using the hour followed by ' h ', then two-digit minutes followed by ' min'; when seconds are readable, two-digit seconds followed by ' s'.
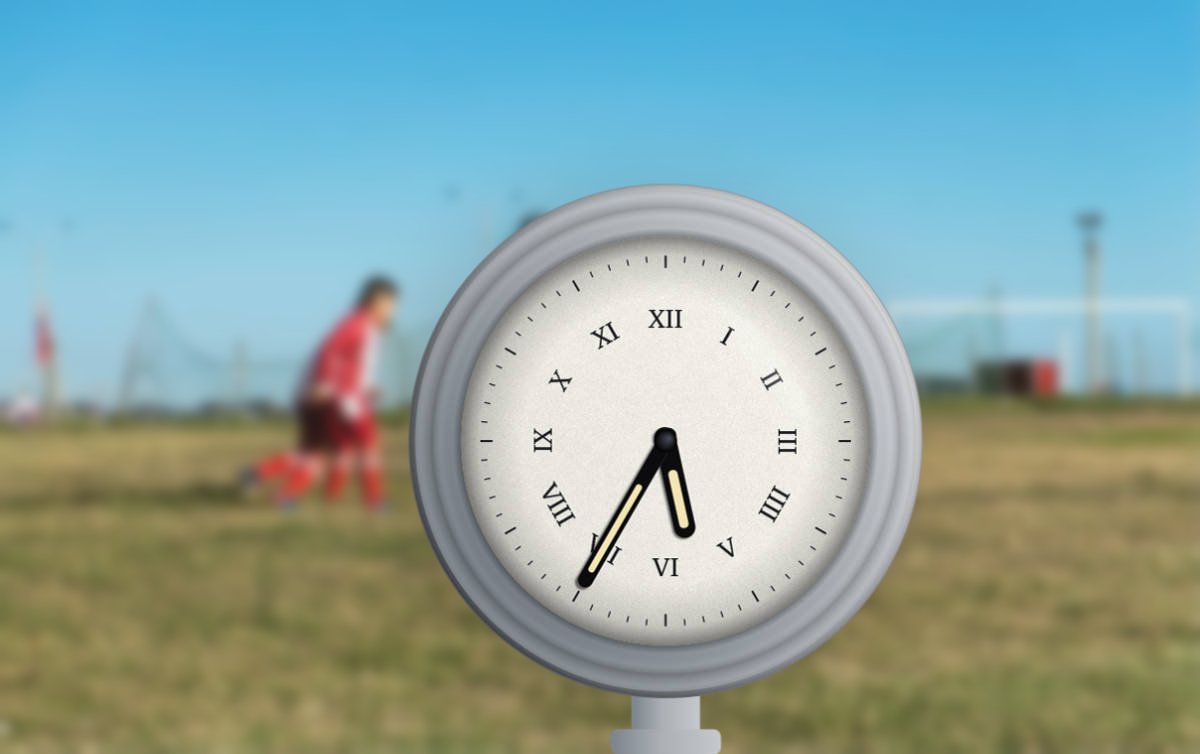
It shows 5 h 35 min
